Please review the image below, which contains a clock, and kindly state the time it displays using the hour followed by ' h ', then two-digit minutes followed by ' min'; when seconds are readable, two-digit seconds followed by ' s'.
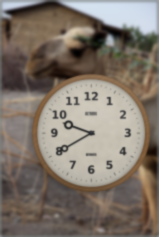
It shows 9 h 40 min
